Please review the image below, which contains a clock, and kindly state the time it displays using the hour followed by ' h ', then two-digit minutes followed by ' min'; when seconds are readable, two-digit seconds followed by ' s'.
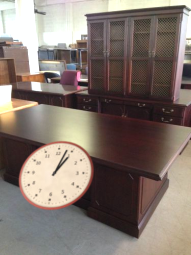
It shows 1 h 03 min
